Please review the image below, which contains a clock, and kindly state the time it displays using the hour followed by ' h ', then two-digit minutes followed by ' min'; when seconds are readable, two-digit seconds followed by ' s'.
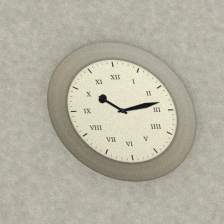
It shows 10 h 13 min
